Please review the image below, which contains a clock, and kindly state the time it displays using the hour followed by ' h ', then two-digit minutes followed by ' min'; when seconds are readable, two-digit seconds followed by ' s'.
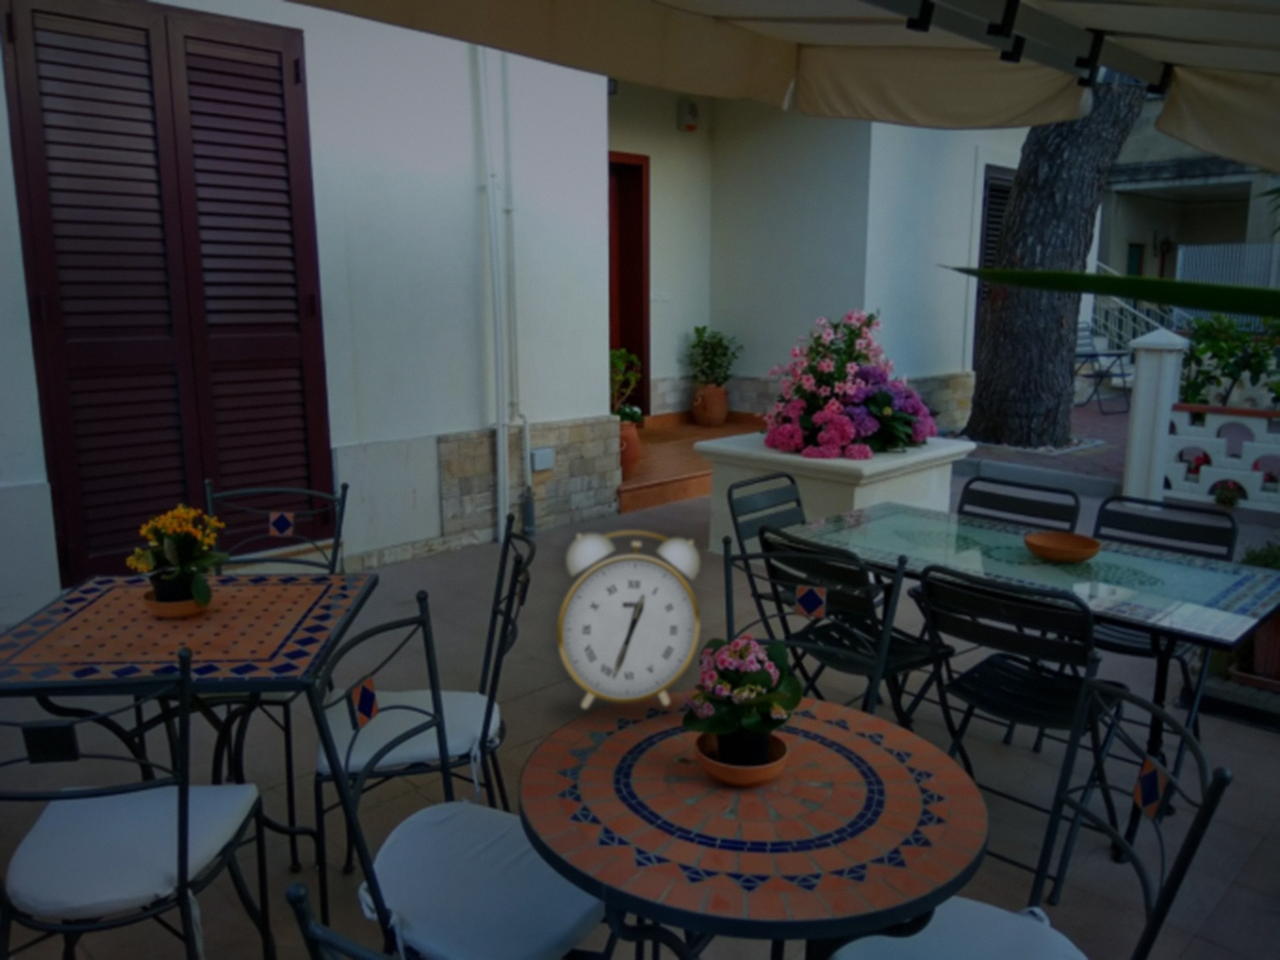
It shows 12 h 33 min
